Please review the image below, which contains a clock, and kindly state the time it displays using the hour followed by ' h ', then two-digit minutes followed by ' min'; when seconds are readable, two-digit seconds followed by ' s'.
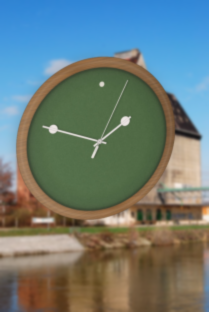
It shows 1 h 48 min 04 s
